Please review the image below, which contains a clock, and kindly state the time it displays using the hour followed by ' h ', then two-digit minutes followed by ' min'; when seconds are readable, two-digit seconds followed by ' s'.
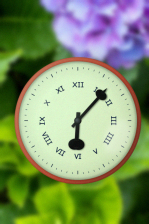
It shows 6 h 07 min
